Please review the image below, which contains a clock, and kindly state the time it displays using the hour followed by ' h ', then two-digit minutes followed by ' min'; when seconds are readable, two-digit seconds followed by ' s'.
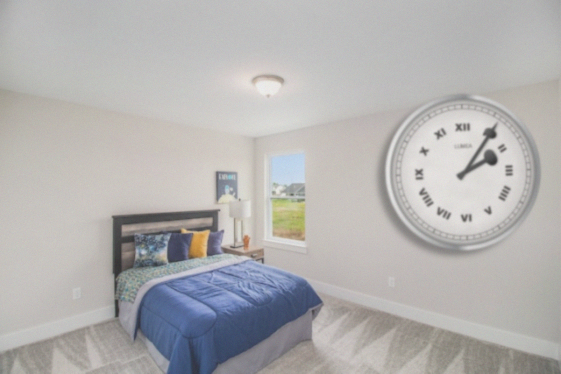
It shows 2 h 06 min
